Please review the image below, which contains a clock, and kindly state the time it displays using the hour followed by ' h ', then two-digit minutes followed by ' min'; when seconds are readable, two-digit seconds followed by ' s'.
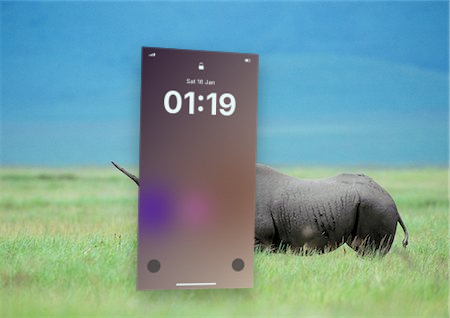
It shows 1 h 19 min
